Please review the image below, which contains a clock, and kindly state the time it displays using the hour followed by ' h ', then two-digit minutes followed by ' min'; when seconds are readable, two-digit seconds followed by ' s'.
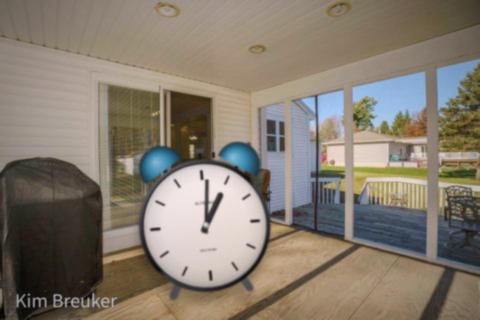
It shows 1 h 01 min
